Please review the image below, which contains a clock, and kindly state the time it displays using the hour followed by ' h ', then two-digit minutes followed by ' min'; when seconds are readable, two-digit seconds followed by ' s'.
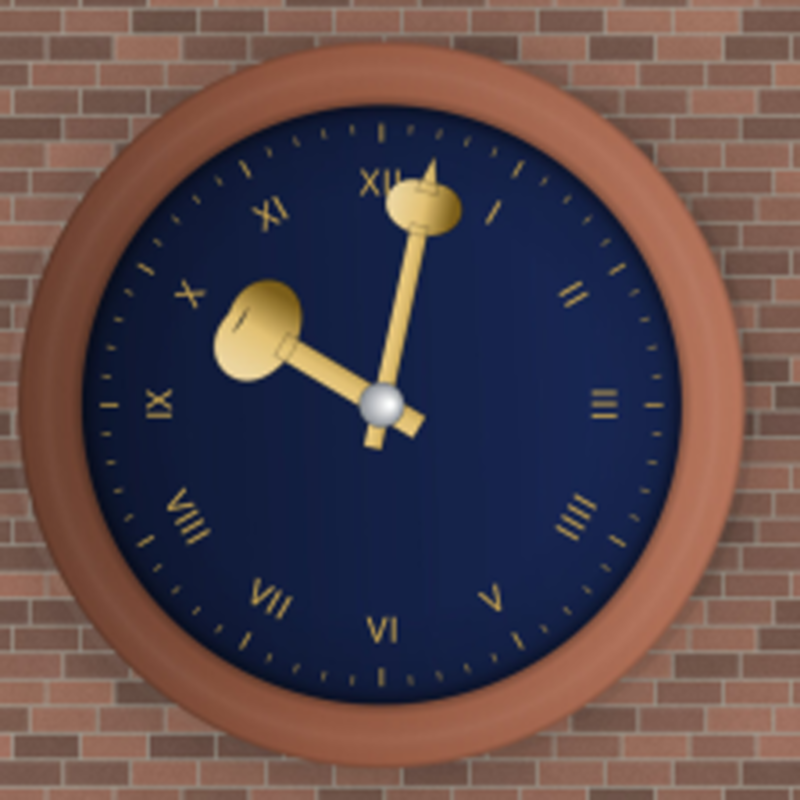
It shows 10 h 02 min
